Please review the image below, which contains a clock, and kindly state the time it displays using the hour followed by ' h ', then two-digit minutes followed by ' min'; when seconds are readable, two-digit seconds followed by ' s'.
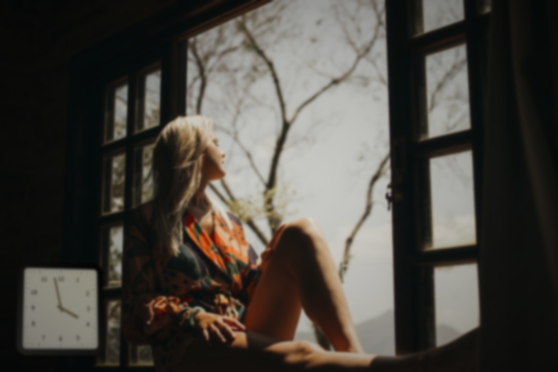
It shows 3 h 58 min
